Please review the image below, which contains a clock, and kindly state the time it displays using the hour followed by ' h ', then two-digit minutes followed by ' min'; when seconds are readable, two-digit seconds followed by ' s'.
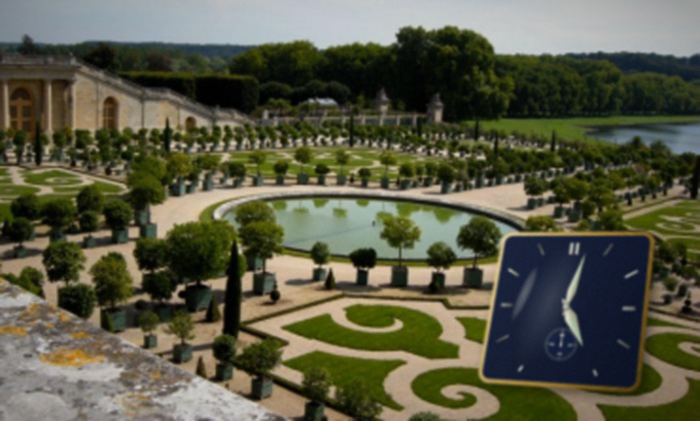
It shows 5 h 02 min
